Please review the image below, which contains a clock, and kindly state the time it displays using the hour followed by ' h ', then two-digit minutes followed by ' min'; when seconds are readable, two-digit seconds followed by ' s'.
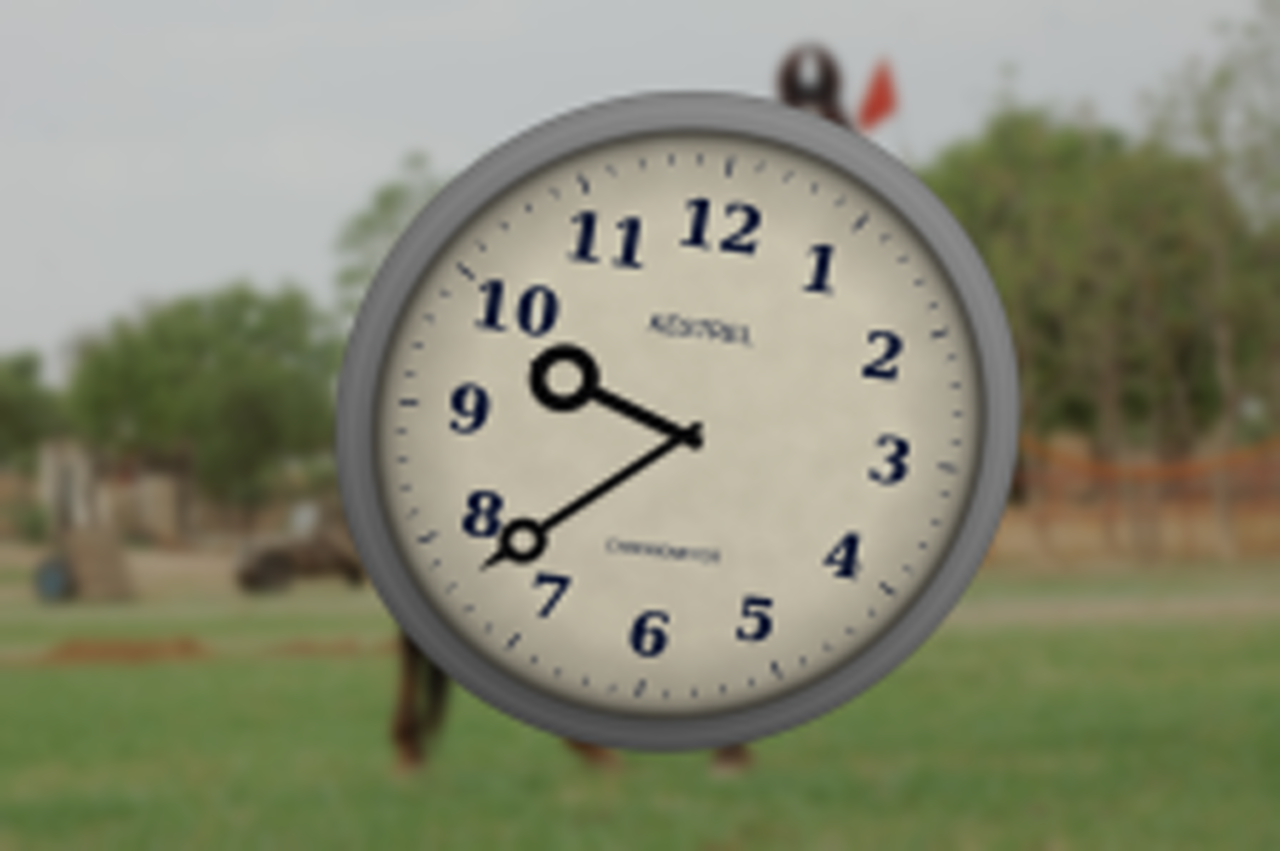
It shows 9 h 38 min
